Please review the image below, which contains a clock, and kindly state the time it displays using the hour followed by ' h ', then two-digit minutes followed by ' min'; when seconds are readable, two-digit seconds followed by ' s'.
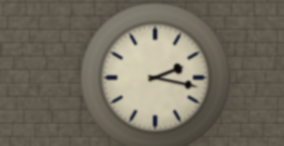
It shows 2 h 17 min
